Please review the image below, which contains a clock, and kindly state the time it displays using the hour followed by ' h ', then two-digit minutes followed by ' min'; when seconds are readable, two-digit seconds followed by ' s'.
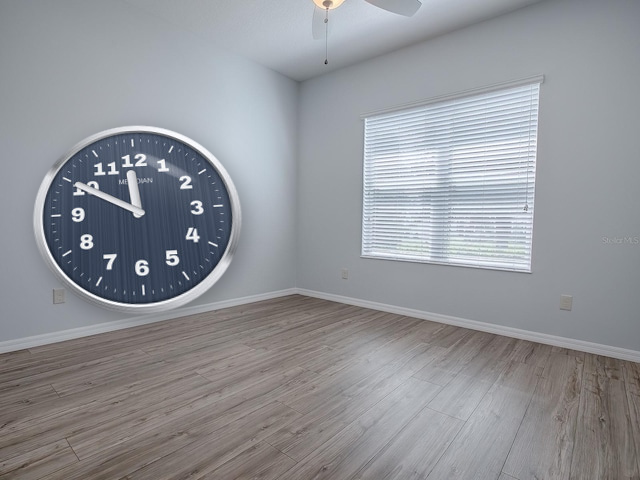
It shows 11 h 50 min
